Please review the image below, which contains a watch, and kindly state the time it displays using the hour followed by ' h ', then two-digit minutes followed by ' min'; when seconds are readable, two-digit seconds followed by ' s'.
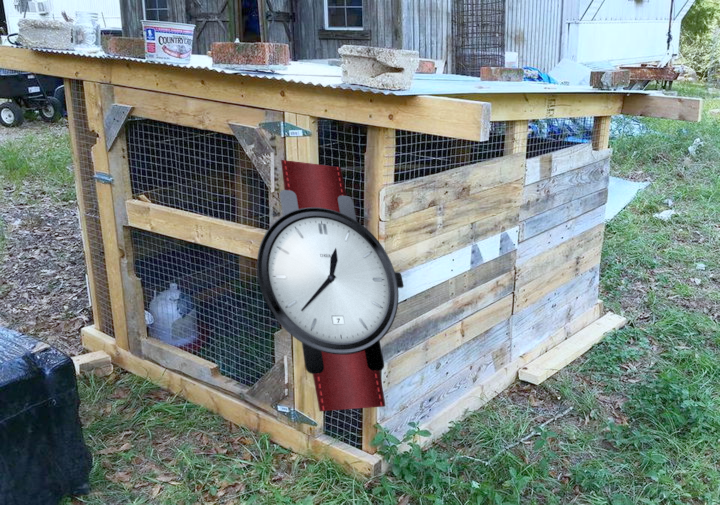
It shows 12 h 38 min
